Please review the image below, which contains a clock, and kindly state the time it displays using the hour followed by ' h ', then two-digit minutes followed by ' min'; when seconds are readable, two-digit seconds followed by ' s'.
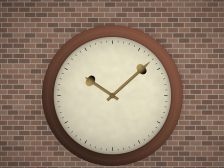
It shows 10 h 08 min
